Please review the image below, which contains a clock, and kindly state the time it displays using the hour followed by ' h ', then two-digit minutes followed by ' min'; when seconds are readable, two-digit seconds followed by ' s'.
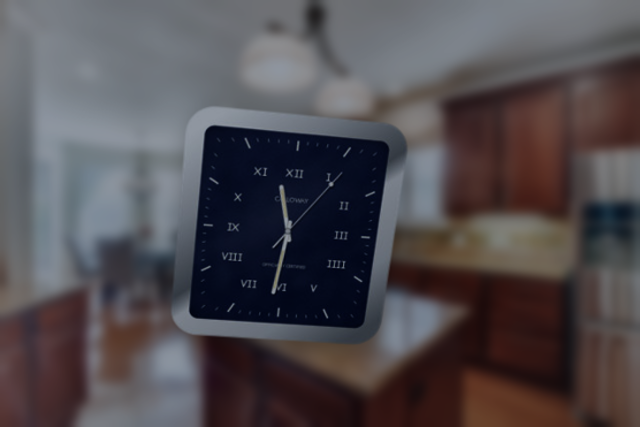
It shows 11 h 31 min 06 s
